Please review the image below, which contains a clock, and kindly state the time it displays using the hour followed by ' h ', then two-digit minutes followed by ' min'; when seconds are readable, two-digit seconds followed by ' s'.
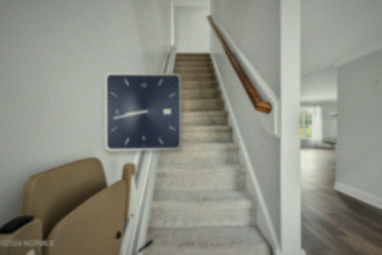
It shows 8 h 43 min
